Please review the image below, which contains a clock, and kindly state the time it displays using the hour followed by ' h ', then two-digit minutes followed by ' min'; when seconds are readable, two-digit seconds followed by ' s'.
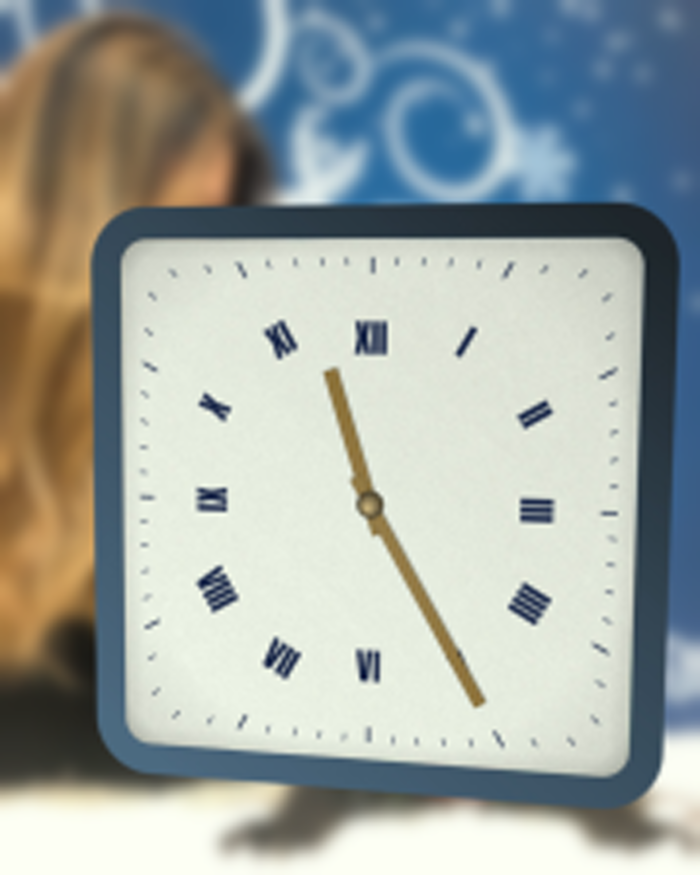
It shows 11 h 25 min
